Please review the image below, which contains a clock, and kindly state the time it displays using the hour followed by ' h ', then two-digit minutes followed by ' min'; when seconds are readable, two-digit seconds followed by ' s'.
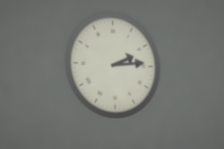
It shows 2 h 14 min
